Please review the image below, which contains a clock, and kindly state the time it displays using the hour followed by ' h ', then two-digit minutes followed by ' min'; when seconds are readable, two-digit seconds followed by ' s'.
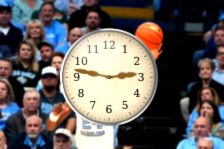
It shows 2 h 47 min
